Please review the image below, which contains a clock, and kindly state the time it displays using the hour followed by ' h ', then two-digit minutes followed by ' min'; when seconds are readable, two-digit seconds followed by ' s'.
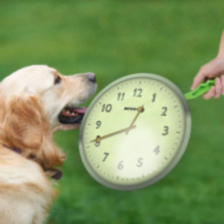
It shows 12 h 41 min
